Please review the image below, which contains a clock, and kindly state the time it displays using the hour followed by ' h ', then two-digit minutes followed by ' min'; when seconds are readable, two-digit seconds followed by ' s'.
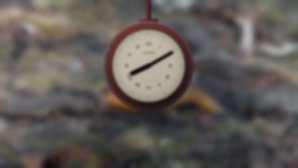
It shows 8 h 10 min
